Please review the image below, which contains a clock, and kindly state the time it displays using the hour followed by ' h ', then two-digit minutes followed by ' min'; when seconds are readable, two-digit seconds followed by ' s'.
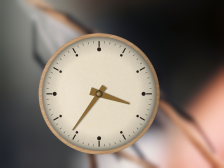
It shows 3 h 36 min
